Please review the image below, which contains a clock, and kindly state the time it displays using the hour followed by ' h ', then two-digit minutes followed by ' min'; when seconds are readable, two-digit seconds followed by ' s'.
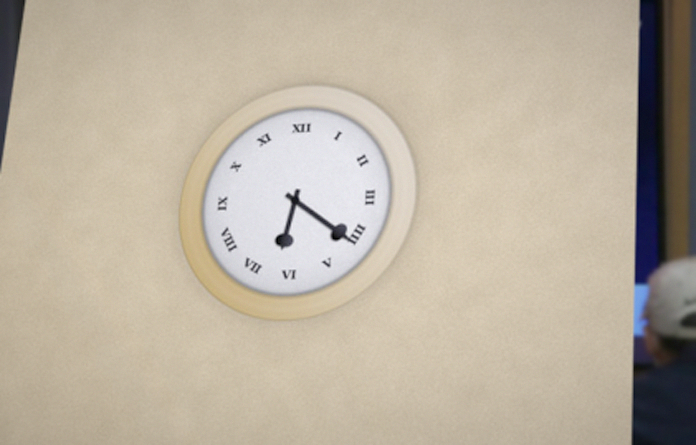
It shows 6 h 21 min
